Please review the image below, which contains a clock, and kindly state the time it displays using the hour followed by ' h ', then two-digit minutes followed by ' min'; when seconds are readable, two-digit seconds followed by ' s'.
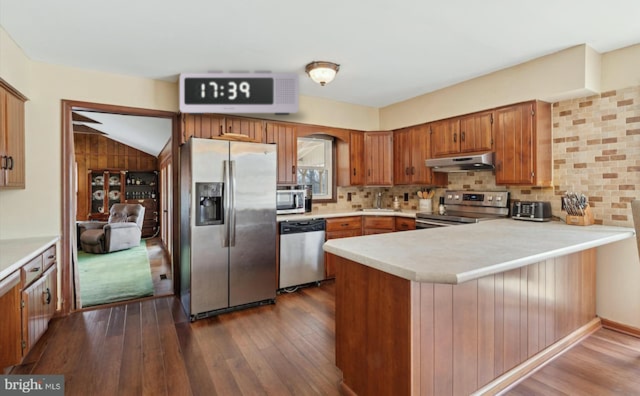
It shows 17 h 39 min
